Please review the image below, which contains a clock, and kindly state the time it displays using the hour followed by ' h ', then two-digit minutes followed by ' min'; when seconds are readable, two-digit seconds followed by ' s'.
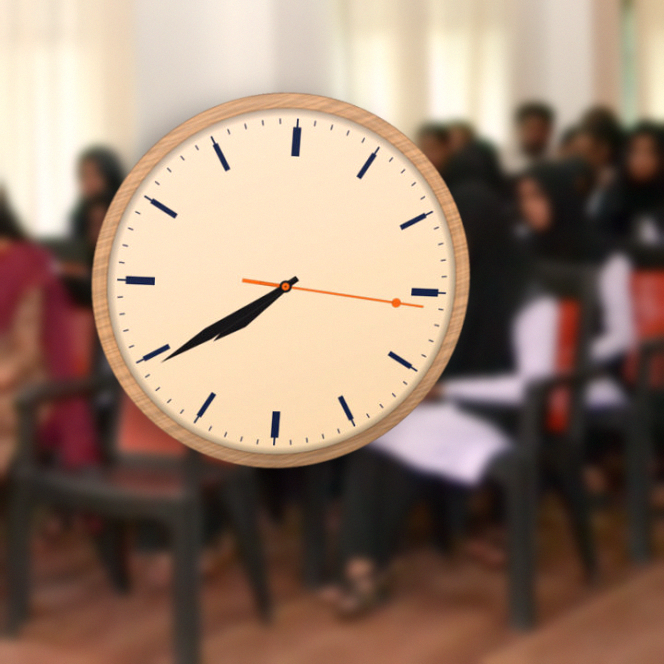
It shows 7 h 39 min 16 s
